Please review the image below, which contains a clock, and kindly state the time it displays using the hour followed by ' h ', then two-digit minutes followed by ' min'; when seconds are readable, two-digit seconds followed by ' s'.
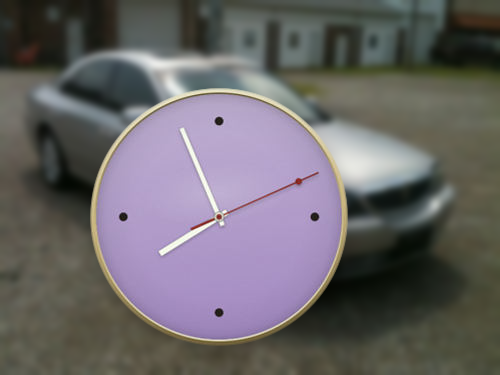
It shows 7 h 56 min 11 s
